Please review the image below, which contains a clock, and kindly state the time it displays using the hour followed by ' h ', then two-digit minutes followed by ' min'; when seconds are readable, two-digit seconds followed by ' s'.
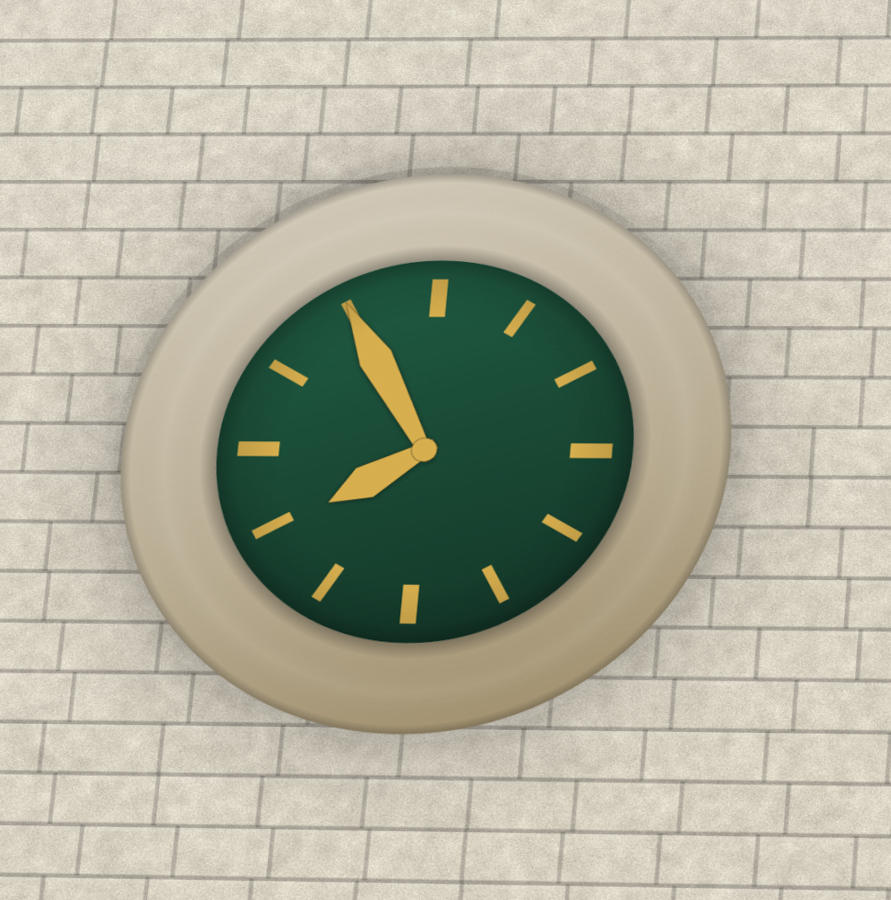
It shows 7 h 55 min
